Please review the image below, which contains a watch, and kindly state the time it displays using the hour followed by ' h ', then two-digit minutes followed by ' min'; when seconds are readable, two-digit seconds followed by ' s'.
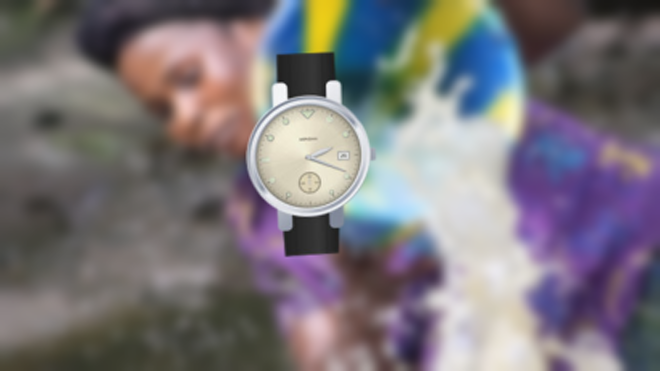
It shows 2 h 19 min
